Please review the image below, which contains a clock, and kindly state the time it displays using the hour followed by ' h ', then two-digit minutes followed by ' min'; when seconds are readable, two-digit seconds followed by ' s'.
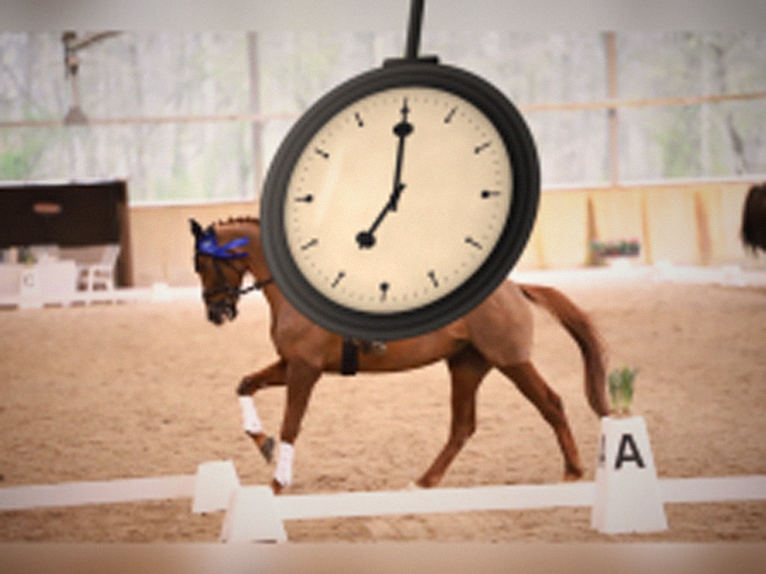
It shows 7 h 00 min
